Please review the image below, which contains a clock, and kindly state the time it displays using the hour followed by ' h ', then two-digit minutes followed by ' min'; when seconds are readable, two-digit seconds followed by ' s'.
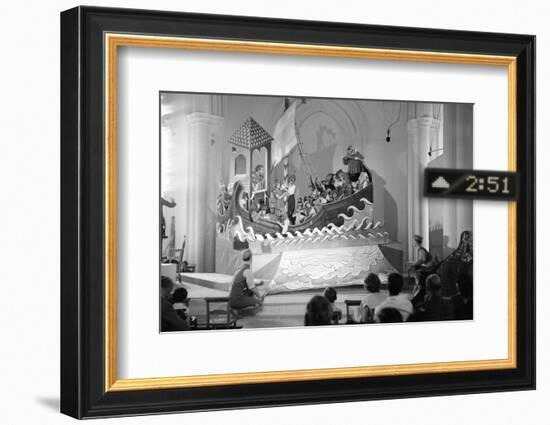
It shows 2 h 51 min
